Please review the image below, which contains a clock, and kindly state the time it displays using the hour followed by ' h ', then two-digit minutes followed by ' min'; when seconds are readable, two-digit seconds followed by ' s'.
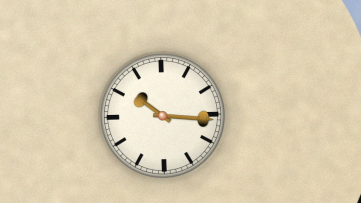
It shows 10 h 16 min
